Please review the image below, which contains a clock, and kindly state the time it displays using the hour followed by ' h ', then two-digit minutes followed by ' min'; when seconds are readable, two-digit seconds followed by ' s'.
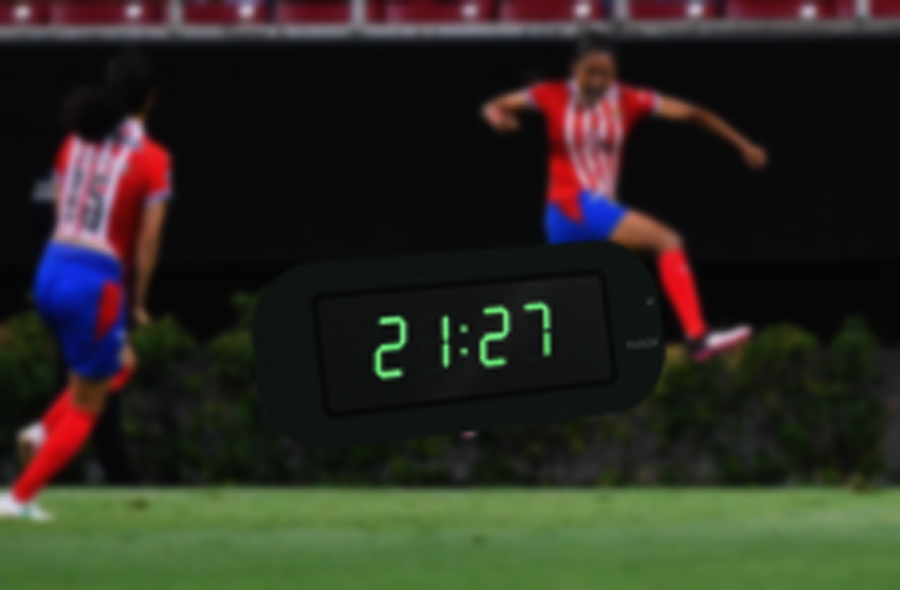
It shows 21 h 27 min
